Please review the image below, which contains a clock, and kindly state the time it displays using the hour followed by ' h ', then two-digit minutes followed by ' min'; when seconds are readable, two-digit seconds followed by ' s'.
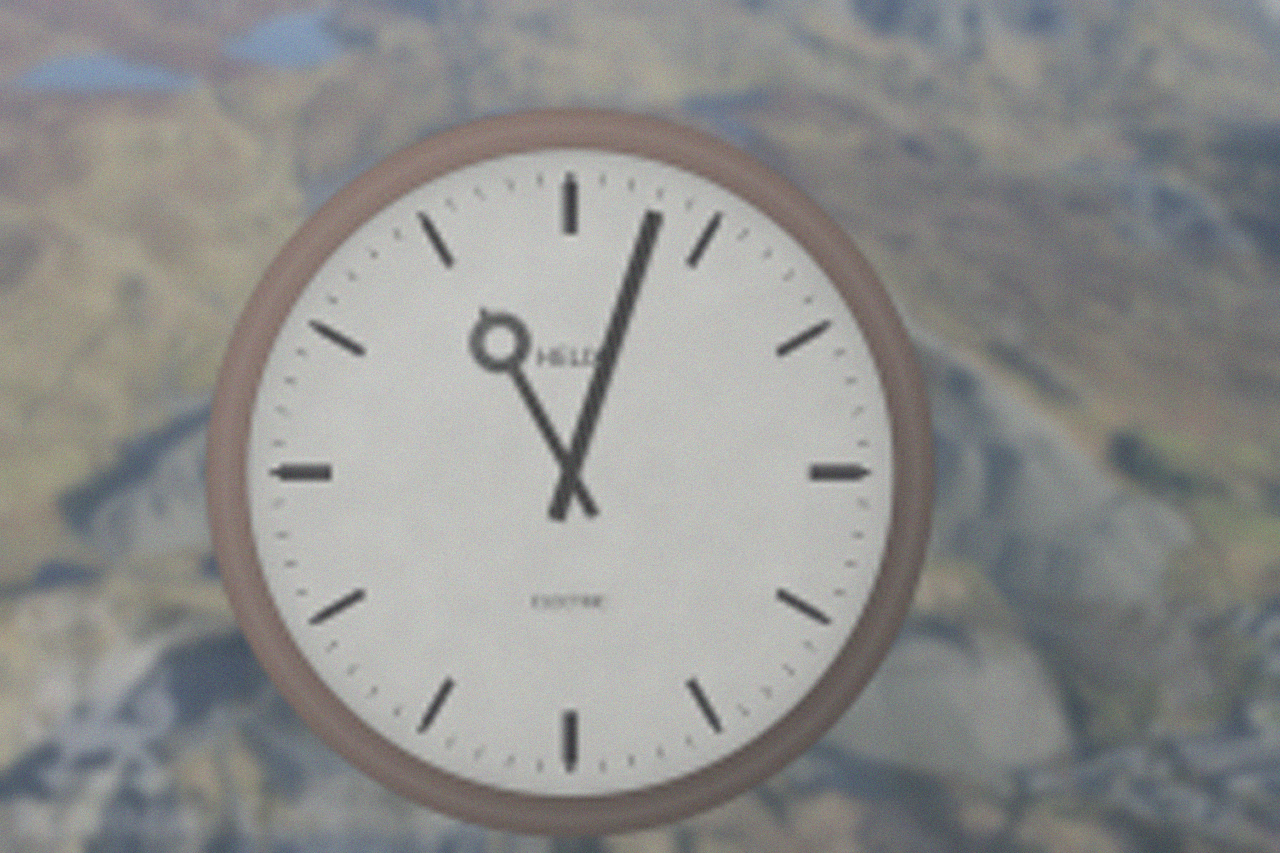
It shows 11 h 03 min
